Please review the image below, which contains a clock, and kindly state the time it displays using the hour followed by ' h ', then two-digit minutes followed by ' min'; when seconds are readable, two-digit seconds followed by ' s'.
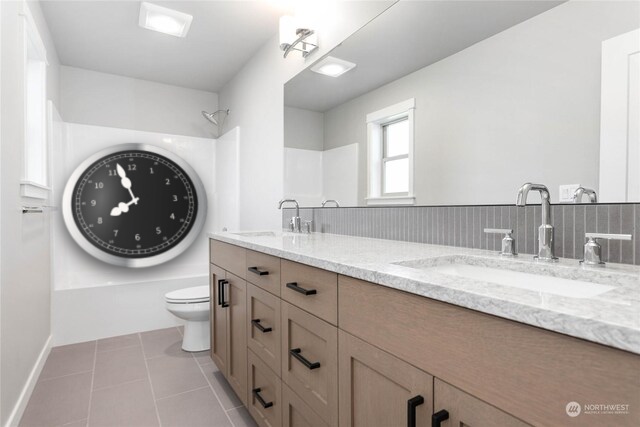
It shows 7 h 57 min
